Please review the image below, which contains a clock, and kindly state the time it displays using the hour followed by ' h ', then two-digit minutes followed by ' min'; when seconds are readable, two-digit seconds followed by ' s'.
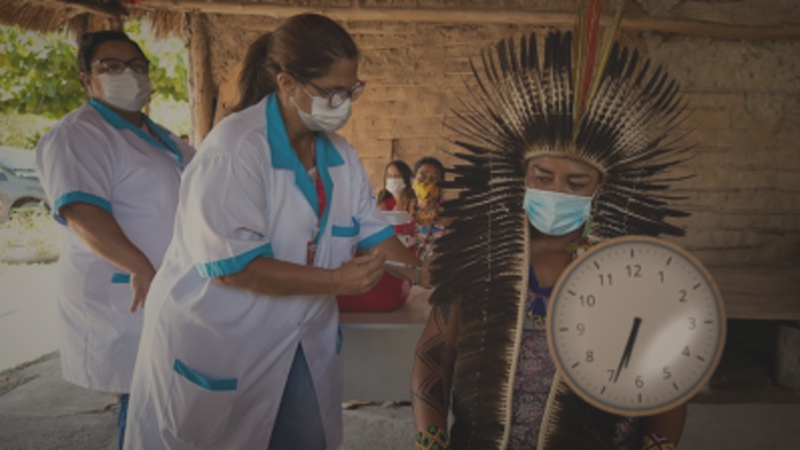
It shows 6 h 34 min
